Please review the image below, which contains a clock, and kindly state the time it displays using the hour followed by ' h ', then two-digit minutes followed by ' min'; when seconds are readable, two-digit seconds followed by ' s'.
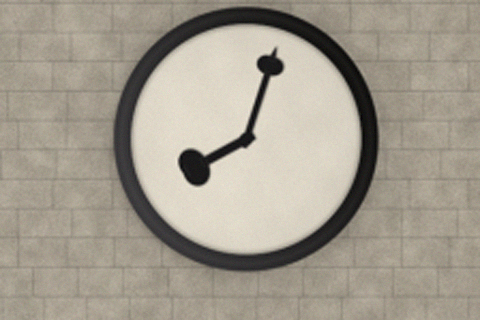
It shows 8 h 03 min
